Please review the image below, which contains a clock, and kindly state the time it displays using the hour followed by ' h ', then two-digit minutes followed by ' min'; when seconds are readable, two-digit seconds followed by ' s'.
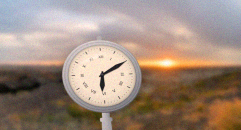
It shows 6 h 10 min
